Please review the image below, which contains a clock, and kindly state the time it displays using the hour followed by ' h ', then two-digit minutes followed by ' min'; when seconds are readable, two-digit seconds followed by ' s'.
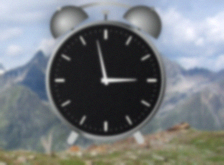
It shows 2 h 58 min
